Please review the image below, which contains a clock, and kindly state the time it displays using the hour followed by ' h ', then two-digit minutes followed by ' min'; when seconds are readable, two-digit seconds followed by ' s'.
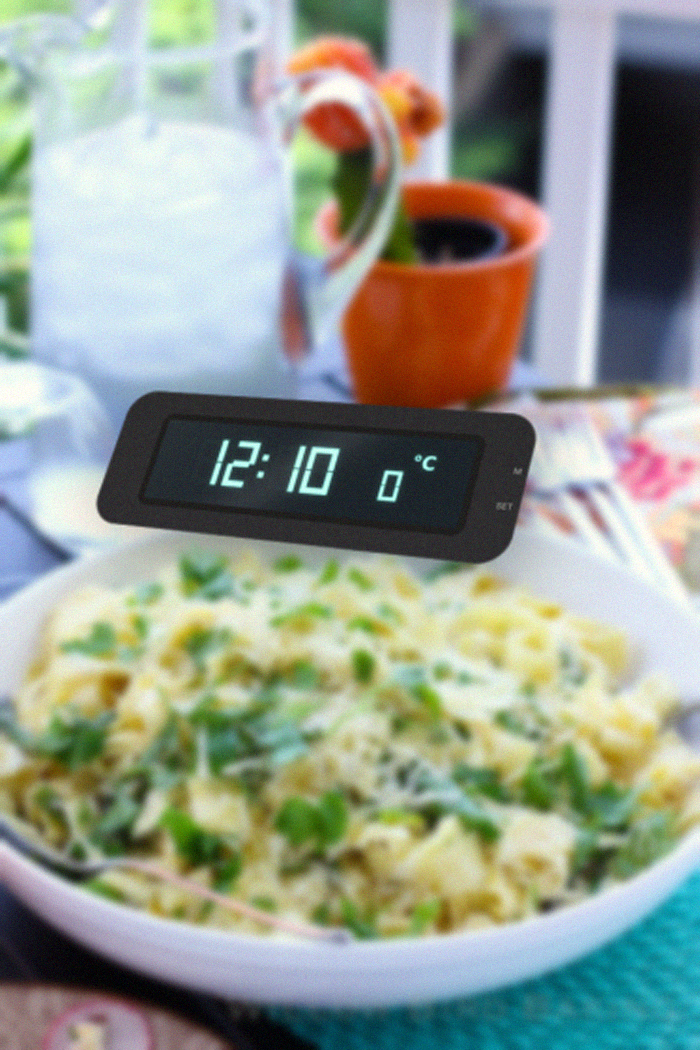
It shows 12 h 10 min
